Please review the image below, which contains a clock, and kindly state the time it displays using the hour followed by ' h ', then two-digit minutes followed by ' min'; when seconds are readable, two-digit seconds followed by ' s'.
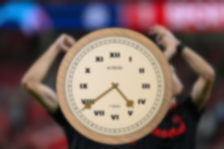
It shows 4 h 39 min
